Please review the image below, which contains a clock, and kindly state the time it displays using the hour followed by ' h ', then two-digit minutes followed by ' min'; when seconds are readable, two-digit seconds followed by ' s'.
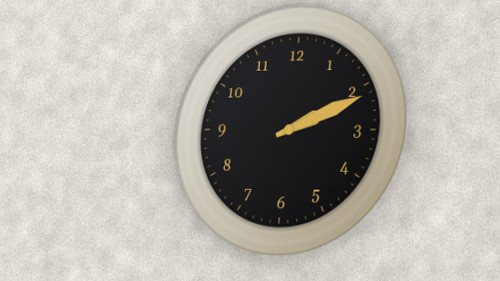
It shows 2 h 11 min
